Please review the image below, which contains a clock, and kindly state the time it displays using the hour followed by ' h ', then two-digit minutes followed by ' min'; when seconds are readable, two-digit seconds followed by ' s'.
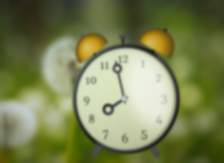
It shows 7 h 58 min
